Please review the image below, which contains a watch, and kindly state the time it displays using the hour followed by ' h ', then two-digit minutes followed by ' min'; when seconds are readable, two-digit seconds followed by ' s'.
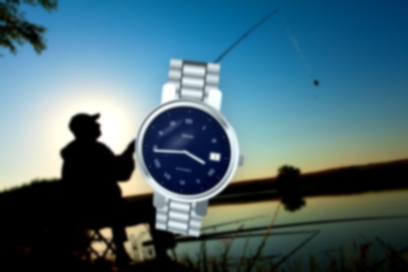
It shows 3 h 44 min
